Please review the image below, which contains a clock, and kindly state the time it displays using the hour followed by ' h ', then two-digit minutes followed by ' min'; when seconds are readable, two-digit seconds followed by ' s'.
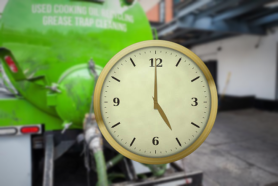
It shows 5 h 00 min
